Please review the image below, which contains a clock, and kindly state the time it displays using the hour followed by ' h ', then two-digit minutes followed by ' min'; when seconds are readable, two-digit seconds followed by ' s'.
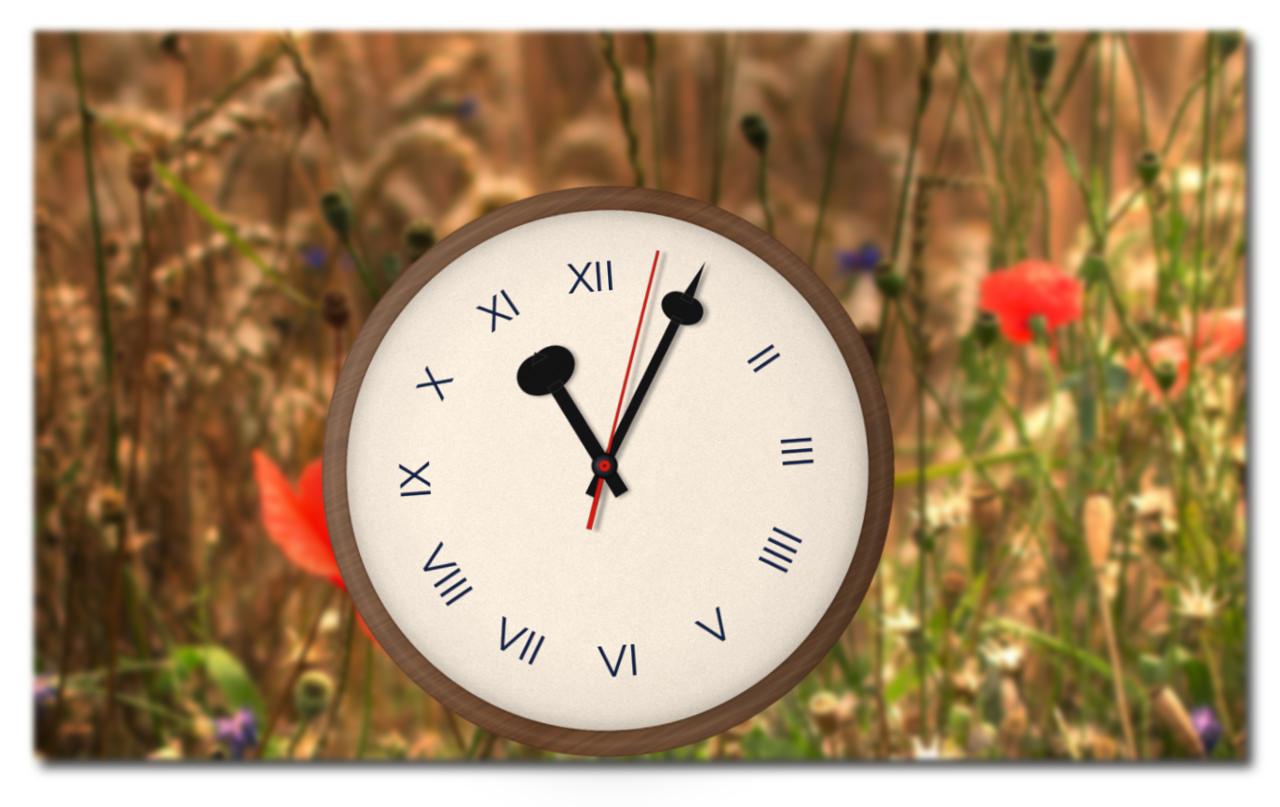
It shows 11 h 05 min 03 s
